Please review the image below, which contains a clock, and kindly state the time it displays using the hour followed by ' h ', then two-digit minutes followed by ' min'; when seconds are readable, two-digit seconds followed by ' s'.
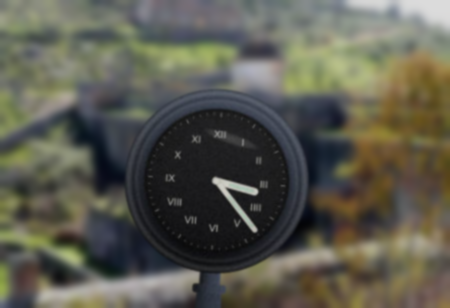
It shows 3 h 23 min
